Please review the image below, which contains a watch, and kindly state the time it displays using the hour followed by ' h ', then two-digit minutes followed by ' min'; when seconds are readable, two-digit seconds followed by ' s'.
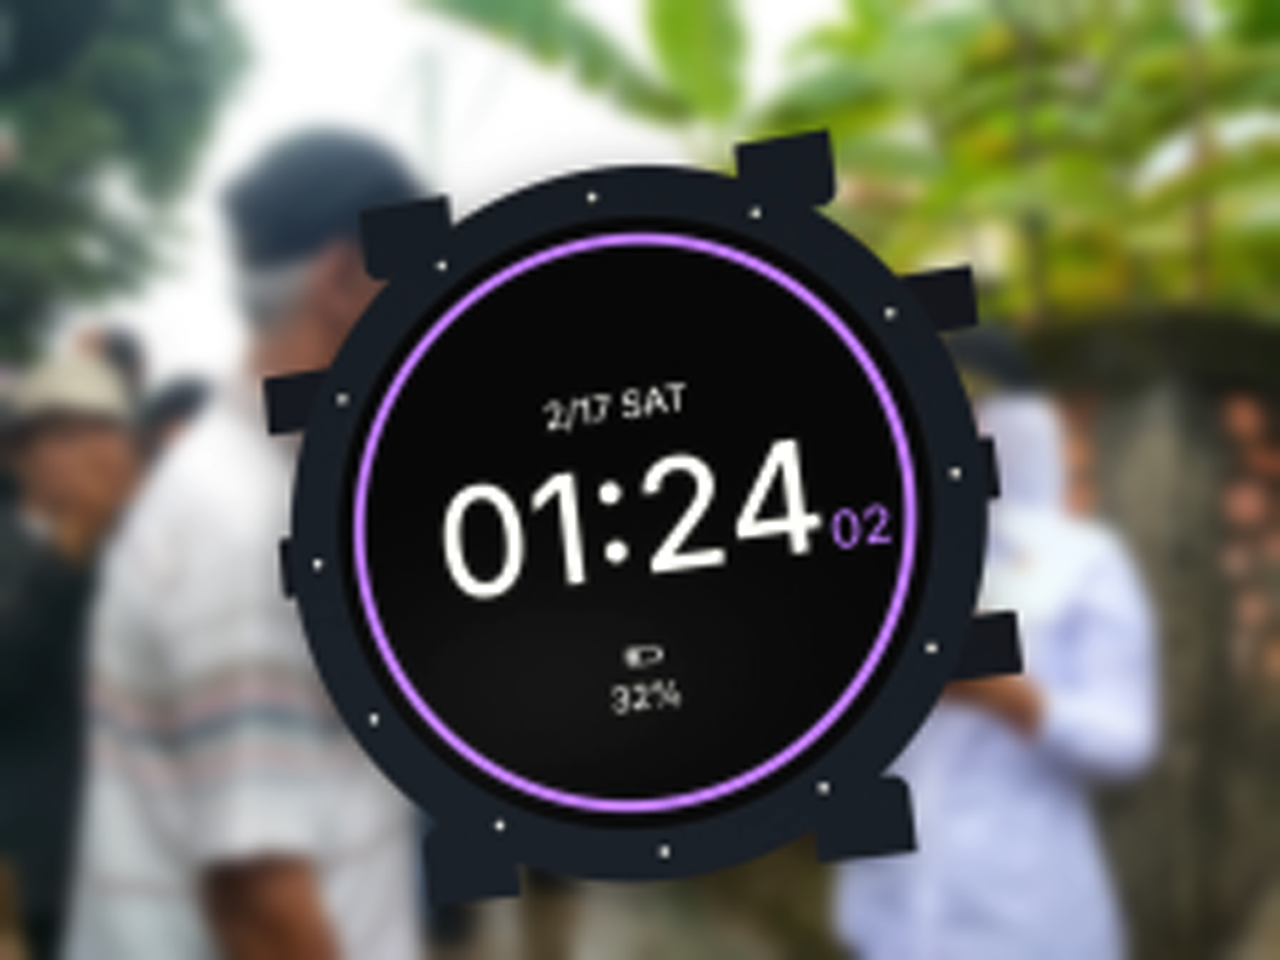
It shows 1 h 24 min 02 s
